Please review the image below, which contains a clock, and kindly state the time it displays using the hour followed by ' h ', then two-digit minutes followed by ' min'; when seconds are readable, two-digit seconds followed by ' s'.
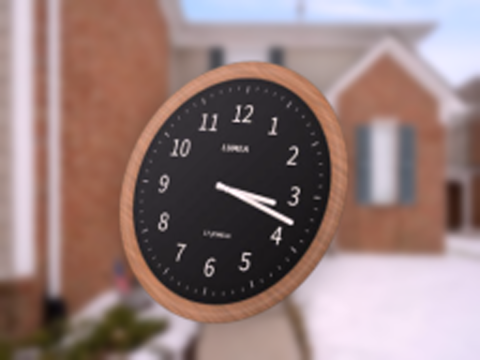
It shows 3 h 18 min
